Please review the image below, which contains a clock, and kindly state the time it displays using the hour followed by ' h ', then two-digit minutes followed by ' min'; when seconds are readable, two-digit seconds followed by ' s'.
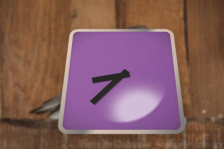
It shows 8 h 37 min
